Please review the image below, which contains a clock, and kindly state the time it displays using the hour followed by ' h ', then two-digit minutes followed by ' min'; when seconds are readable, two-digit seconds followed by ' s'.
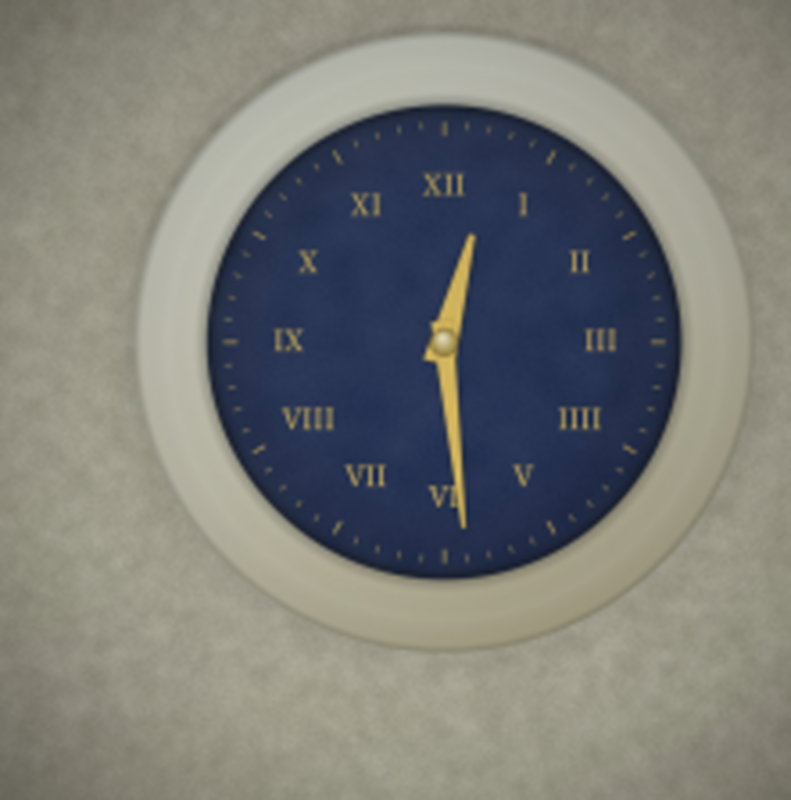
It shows 12 h 29 min
